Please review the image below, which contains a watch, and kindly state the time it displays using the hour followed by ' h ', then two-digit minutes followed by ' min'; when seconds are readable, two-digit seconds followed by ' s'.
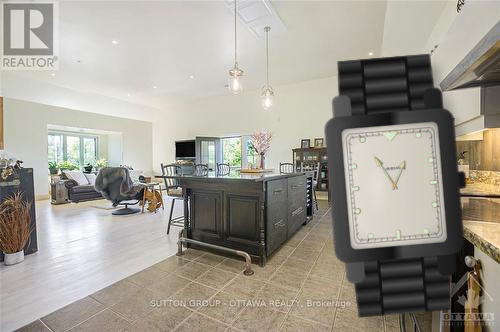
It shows 12 h 55 min
